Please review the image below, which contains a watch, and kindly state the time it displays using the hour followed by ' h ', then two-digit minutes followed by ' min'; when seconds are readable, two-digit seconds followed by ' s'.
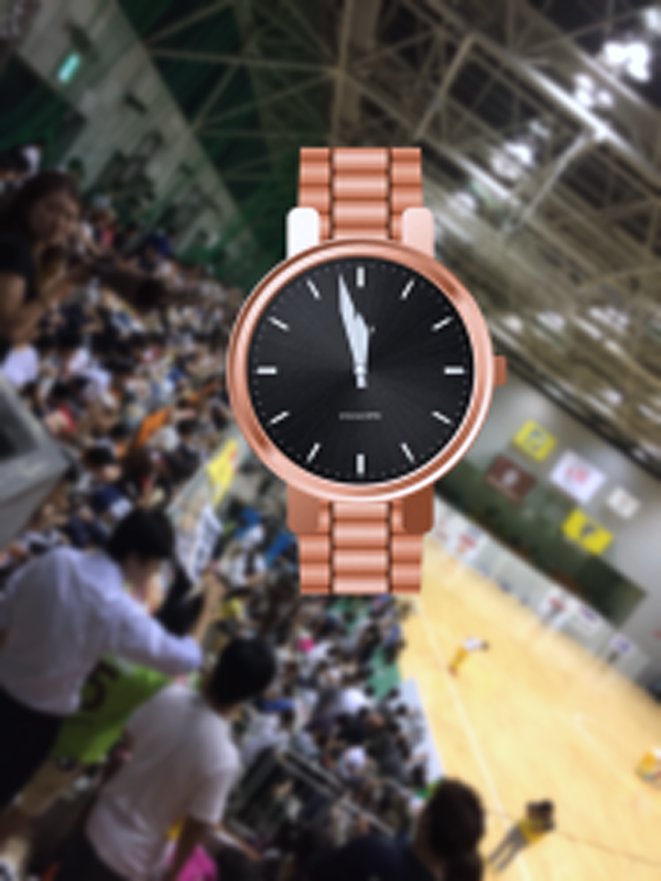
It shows 11 h 58 min
